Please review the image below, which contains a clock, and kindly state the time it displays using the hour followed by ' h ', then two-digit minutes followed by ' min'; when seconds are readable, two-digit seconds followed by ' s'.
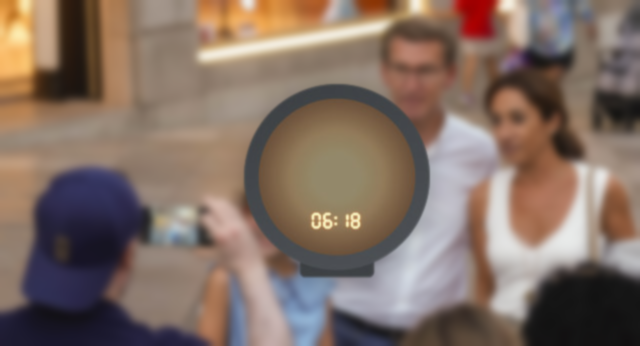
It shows 6 h 18 min
